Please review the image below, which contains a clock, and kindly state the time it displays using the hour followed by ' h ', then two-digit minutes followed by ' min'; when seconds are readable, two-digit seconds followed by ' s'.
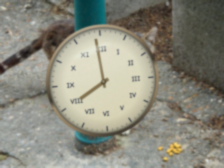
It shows 7 h 59 min
